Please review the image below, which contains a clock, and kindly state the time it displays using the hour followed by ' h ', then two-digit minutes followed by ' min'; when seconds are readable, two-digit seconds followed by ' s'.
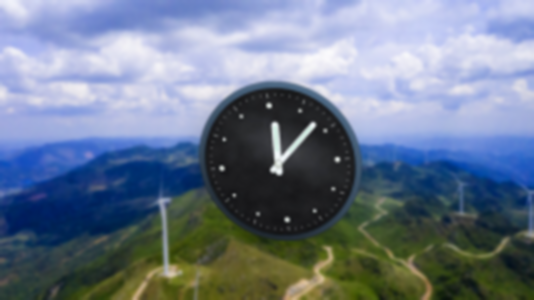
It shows 12 h 08 min
